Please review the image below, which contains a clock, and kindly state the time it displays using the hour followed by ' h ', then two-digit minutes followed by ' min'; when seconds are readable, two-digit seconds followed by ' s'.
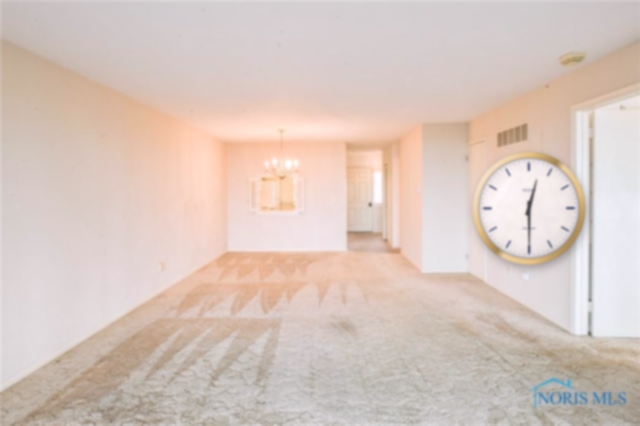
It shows 12 h 30 min
